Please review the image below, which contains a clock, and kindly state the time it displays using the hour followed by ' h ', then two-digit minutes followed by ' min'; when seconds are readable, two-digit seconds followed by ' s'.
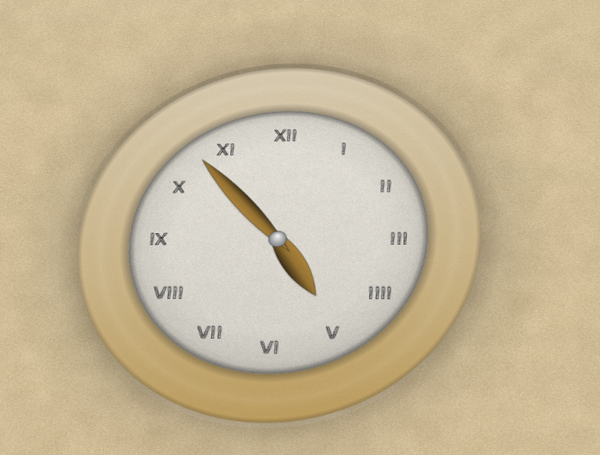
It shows 4 h 53 min
